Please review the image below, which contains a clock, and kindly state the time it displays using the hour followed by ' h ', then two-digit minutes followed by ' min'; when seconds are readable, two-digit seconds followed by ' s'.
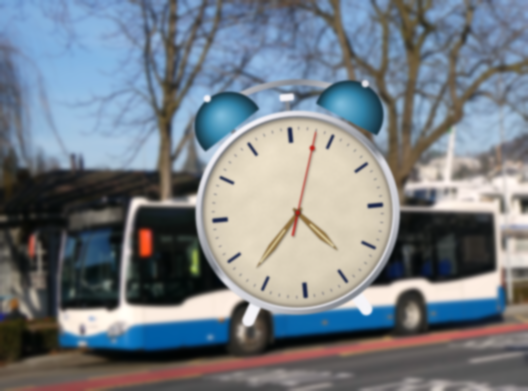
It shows 4 h 37 min 03 s
